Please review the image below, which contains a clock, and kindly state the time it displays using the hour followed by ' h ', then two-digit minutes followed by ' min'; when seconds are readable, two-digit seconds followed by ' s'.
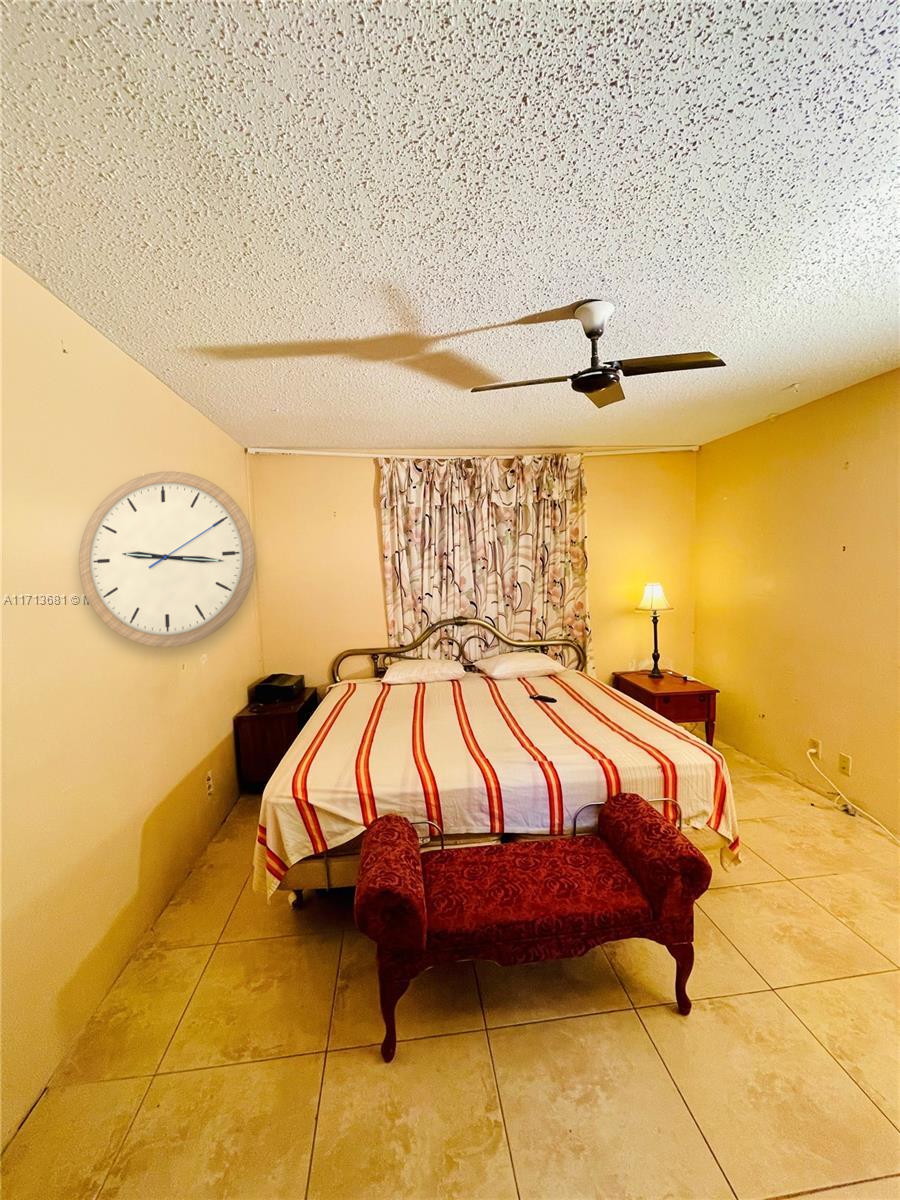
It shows 9 h 16 min 10 s
